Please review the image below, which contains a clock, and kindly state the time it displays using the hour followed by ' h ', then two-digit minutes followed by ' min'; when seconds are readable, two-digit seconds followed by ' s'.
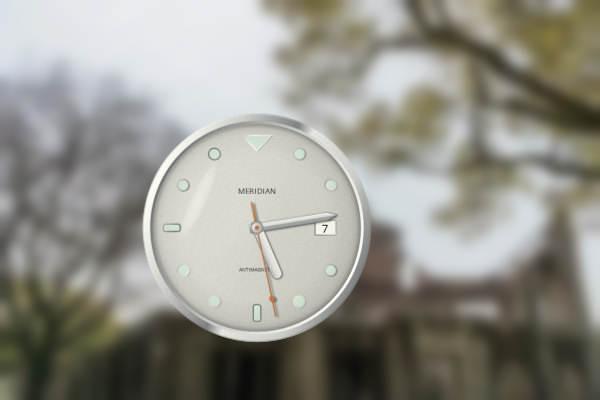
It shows 5 h 13 min 28 s
